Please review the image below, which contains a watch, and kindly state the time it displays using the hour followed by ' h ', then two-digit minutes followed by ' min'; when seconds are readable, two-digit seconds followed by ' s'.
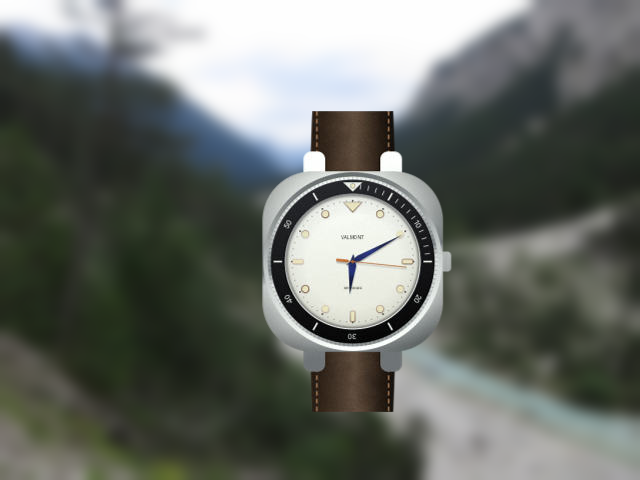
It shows 6 h 10 min 16 s
